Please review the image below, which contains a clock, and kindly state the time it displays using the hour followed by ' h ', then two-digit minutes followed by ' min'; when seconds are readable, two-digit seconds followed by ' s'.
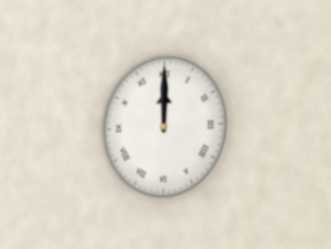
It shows 12 h 00 min
